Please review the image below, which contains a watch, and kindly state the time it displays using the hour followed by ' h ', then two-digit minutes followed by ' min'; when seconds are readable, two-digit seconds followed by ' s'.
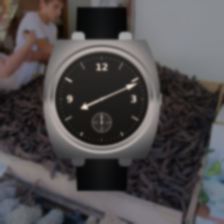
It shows 8 h 11 min
